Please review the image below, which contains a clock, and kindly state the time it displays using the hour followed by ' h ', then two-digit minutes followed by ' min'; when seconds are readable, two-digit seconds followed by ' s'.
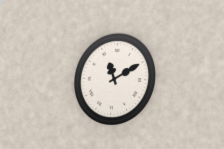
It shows 11 h 10 min
